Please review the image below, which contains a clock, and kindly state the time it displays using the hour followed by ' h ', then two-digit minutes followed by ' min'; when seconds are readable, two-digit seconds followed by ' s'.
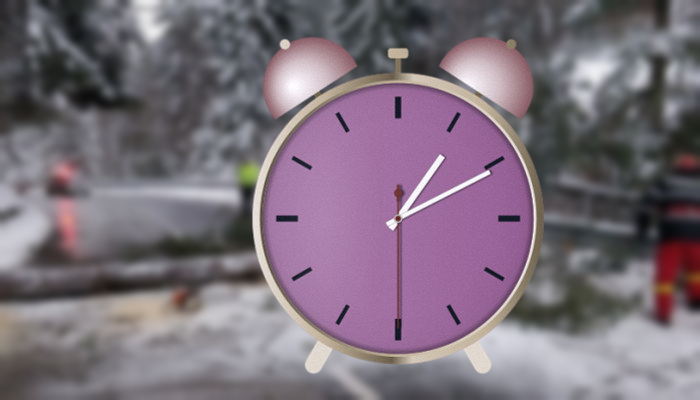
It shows 1 h 10 min 30 s
